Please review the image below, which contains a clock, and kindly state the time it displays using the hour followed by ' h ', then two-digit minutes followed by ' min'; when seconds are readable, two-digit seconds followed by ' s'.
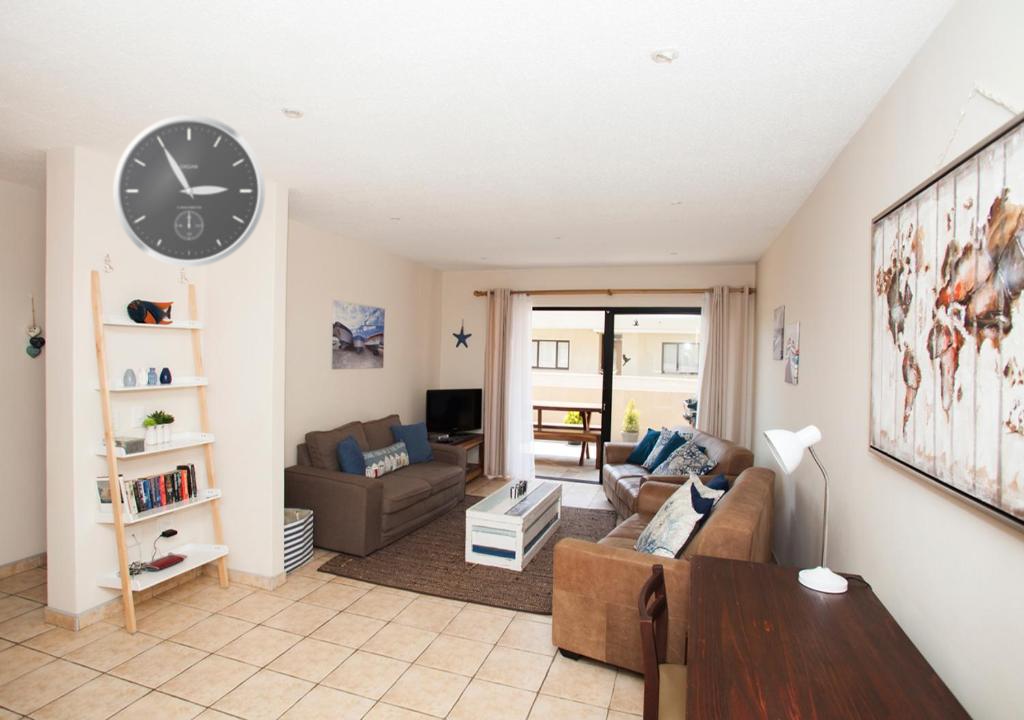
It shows 2 h 55 min
